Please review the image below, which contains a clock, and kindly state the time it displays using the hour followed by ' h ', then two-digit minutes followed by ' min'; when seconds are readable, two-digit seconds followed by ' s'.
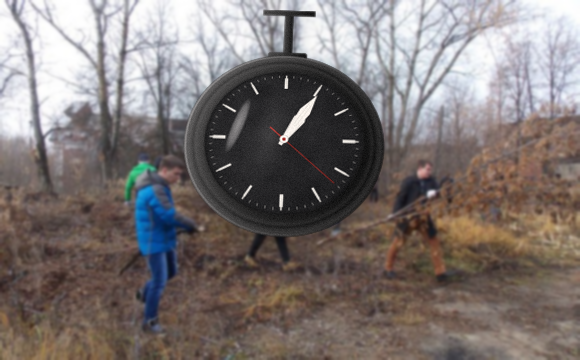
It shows 1 h 05 min 22 s
